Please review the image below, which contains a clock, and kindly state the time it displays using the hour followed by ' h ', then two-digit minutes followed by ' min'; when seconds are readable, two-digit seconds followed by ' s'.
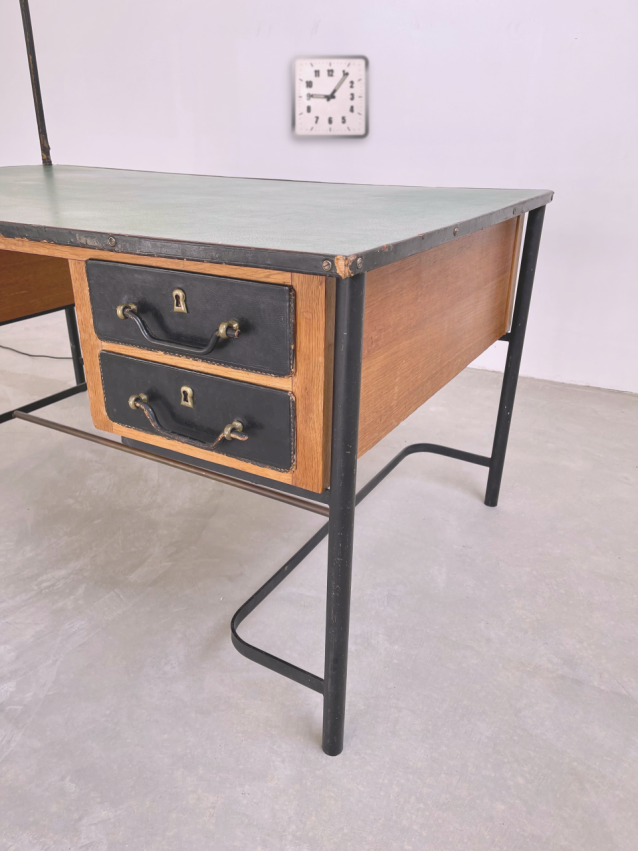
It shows 9 h 06 min
